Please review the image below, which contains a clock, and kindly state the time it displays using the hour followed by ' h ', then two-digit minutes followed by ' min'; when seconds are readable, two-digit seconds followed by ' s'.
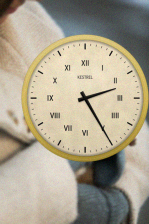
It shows 2 h 25 min
